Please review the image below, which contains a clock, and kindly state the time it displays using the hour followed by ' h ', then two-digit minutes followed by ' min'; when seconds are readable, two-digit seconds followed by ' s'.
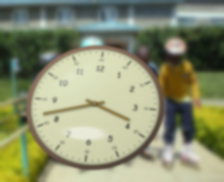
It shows 3 h 42 min
